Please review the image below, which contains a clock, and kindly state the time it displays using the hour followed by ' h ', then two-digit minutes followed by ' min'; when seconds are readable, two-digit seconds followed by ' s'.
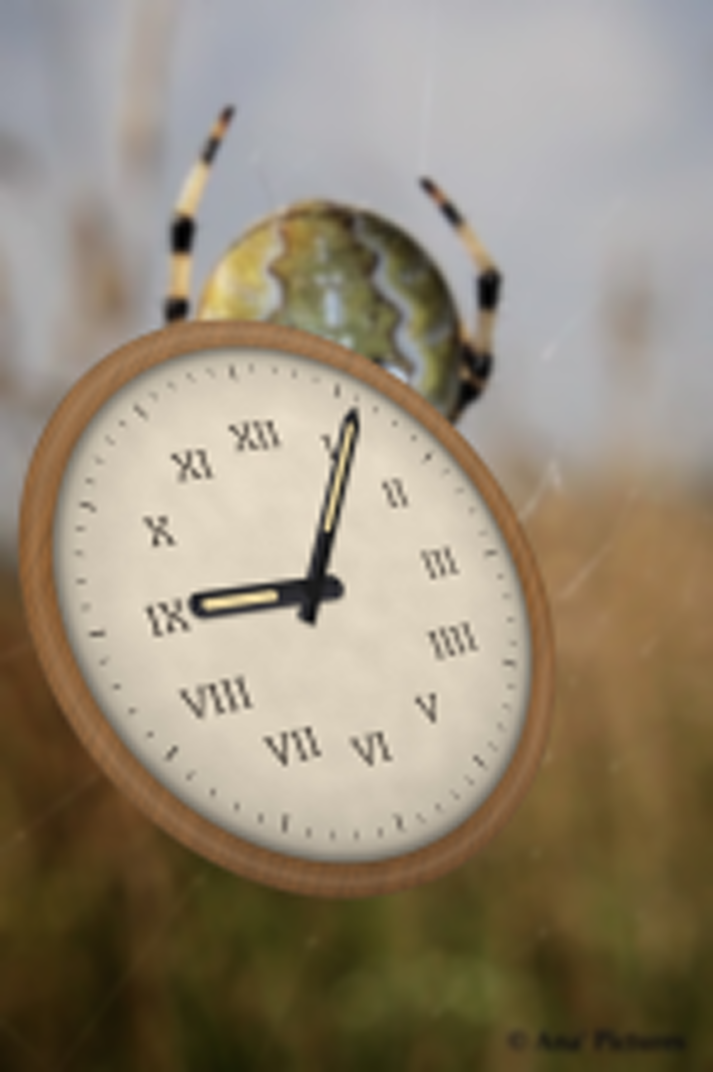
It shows 9 h 06 min
